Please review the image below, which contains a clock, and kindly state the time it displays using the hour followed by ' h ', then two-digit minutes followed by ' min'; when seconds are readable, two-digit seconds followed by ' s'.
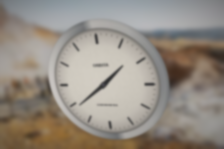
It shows 1 h 39 min
